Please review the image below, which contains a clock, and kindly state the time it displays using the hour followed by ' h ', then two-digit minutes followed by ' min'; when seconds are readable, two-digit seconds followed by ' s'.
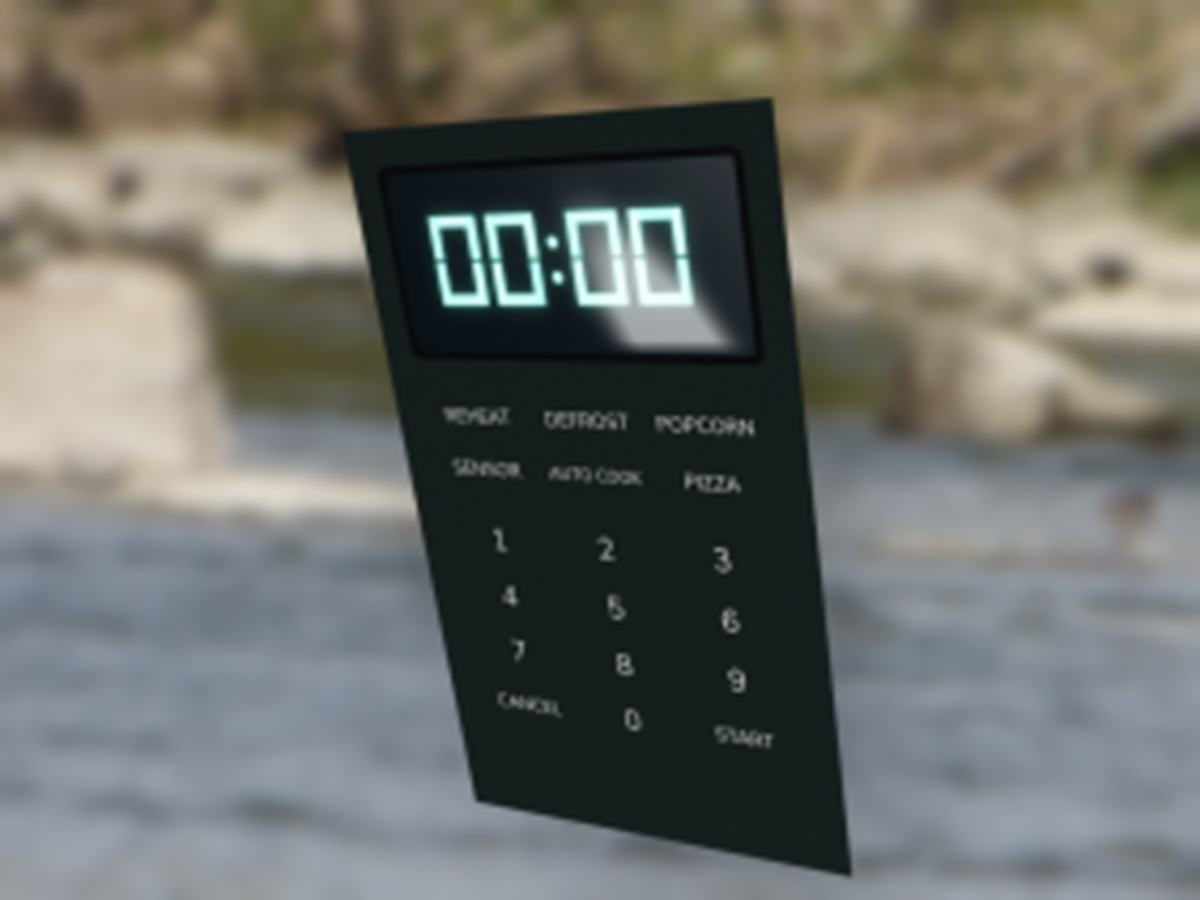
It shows 0 h 00 min
